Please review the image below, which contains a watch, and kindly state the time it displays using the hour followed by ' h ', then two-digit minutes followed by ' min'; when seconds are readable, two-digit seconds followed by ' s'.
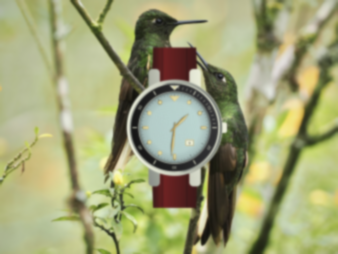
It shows 1 h 31 min
